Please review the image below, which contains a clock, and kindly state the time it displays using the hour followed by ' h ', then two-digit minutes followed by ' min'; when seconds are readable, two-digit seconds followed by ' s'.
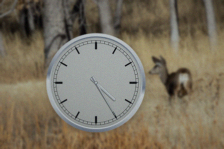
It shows 4 h 25 min
